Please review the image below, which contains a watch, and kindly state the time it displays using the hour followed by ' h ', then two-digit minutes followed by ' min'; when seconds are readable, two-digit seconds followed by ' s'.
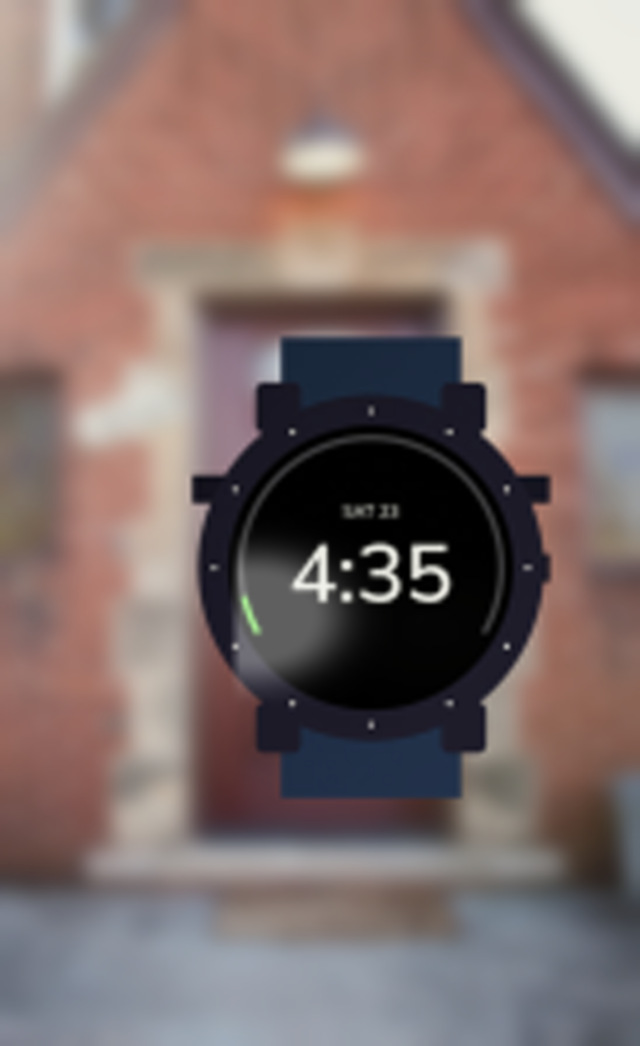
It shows 4 h 35 min
